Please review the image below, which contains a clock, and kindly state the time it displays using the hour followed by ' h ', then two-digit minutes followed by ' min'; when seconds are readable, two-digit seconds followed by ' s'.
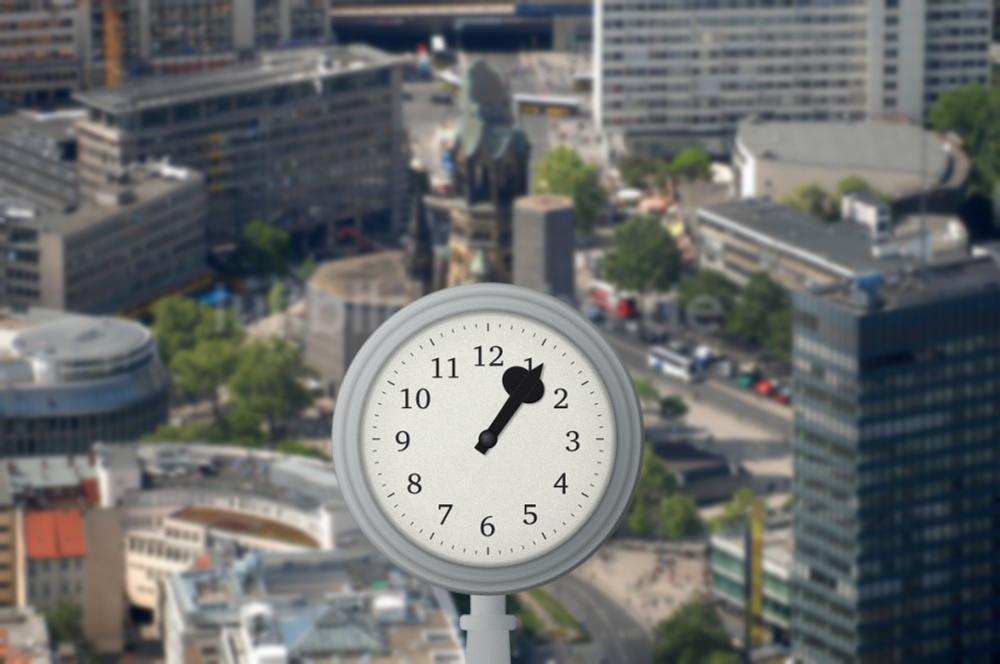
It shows 1 h 06 min
